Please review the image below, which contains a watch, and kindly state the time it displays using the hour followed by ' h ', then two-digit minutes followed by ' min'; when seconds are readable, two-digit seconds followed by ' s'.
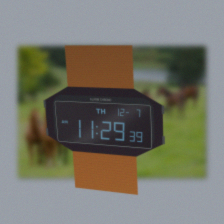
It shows 11 h 29 min 39 s
